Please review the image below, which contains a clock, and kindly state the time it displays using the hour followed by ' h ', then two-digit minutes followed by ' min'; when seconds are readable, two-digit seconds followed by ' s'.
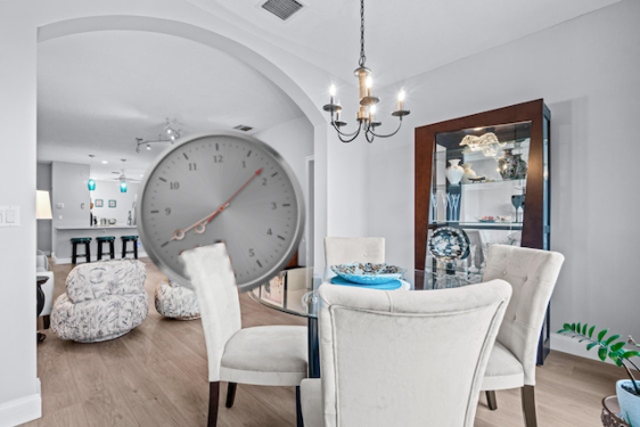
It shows 7 h 40 min 08 s
